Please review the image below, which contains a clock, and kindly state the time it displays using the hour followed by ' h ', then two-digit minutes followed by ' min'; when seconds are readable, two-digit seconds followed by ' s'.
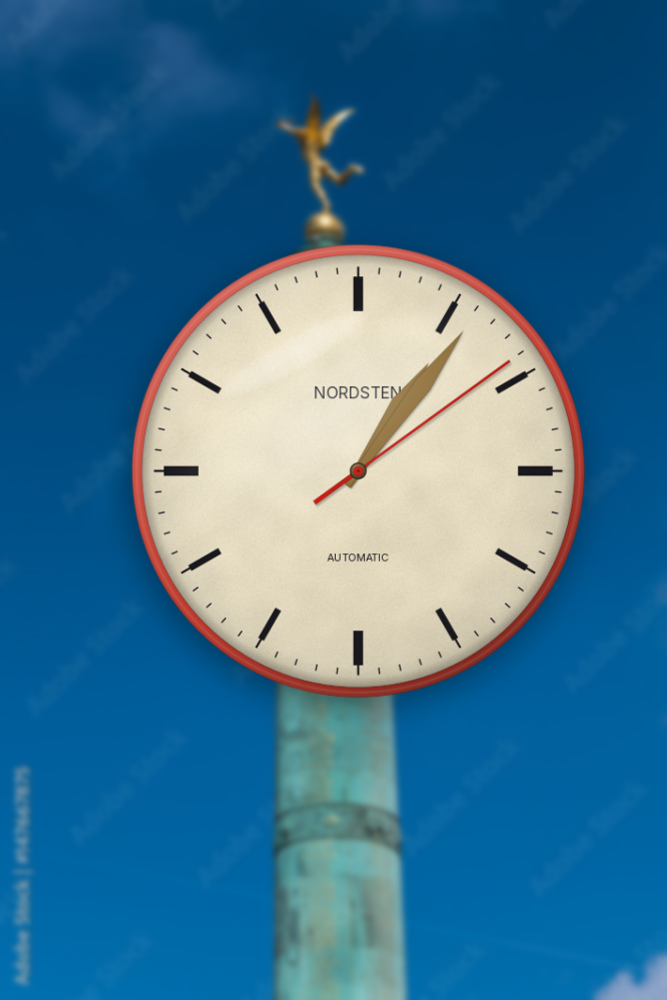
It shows 1 h 06 min 09 s
